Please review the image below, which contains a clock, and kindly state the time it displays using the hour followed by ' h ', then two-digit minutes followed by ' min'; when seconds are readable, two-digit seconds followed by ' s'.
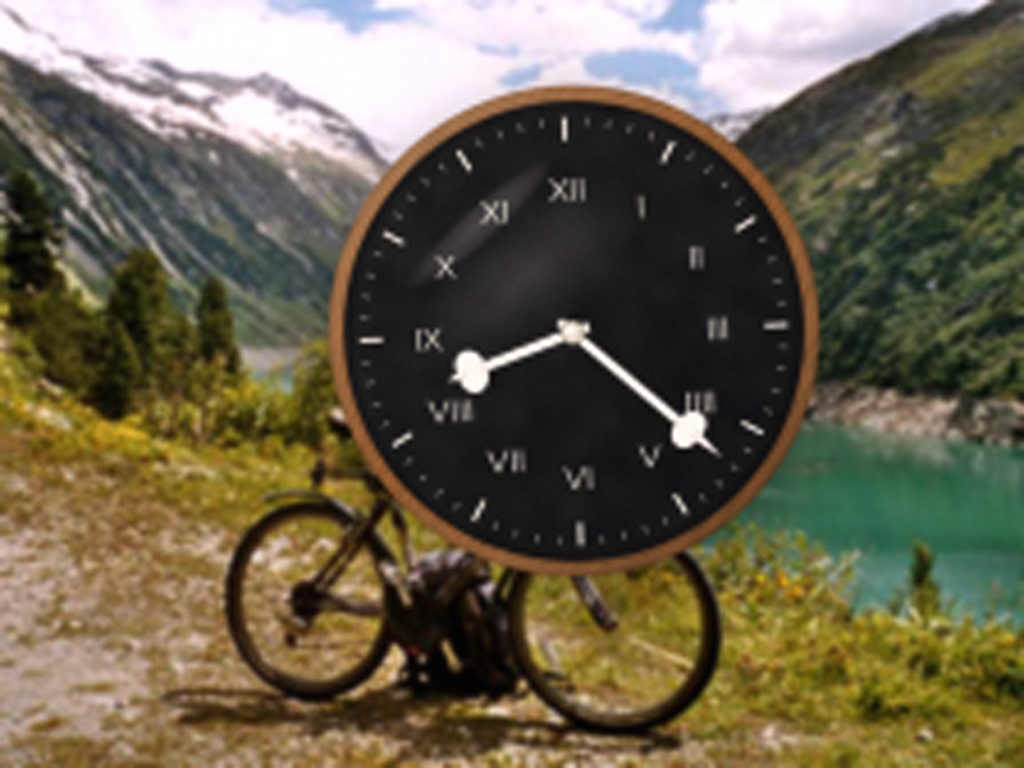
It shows 8 h 22 min
